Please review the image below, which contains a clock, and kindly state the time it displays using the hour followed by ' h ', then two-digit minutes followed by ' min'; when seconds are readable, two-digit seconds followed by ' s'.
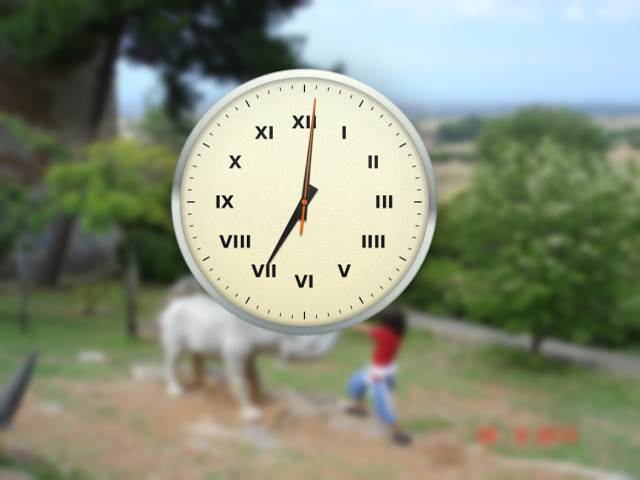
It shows 7 h 01 min 01 s
